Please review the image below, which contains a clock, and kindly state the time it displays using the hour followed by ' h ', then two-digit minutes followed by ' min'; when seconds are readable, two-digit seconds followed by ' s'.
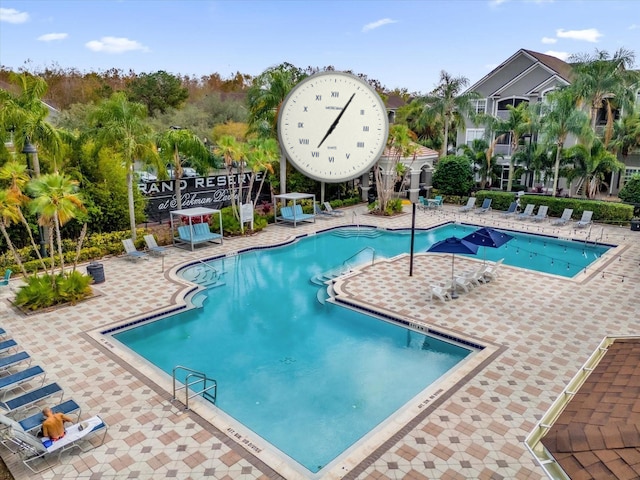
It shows 7 h 05 min
